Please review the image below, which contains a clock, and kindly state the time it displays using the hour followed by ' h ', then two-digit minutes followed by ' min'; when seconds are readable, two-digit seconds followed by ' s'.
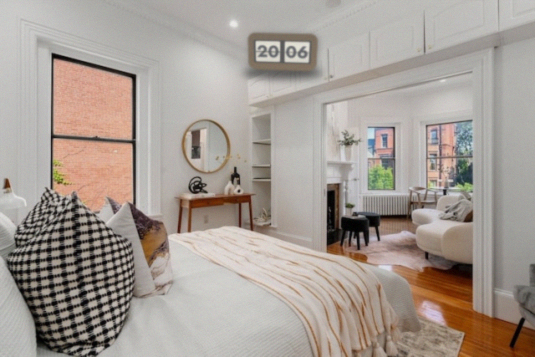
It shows 20 h 06 min
